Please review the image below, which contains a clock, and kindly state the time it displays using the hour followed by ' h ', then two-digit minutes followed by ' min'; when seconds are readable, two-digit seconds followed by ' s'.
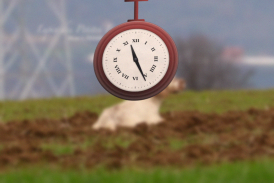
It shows 11 h 26 min
